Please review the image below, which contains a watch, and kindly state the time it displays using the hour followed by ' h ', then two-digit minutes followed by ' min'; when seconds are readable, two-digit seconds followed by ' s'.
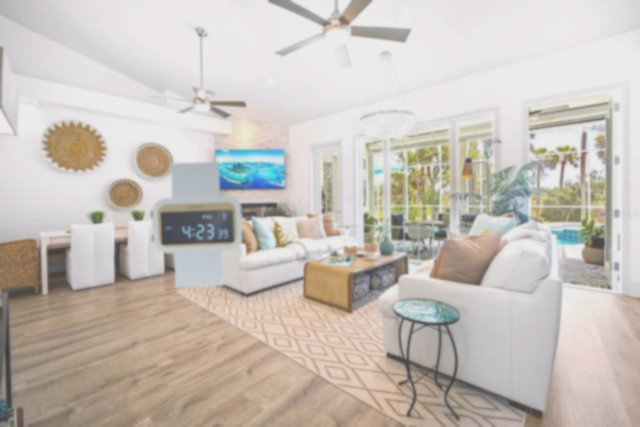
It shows 4 h 23 min
